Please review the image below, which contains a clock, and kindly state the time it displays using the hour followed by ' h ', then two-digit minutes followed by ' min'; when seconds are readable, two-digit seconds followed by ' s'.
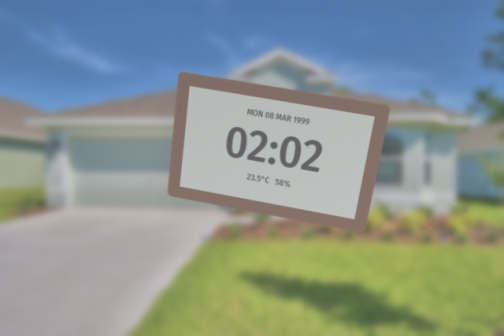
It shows 2 h 02 min
